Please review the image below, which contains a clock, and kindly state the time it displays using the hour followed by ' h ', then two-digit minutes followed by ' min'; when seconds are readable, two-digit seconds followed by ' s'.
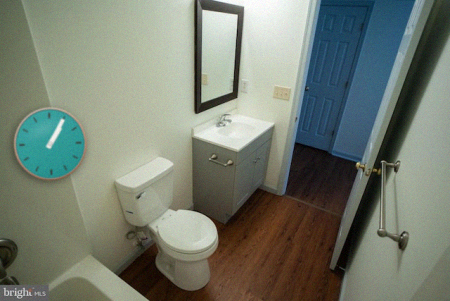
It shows 1 h 05 min
